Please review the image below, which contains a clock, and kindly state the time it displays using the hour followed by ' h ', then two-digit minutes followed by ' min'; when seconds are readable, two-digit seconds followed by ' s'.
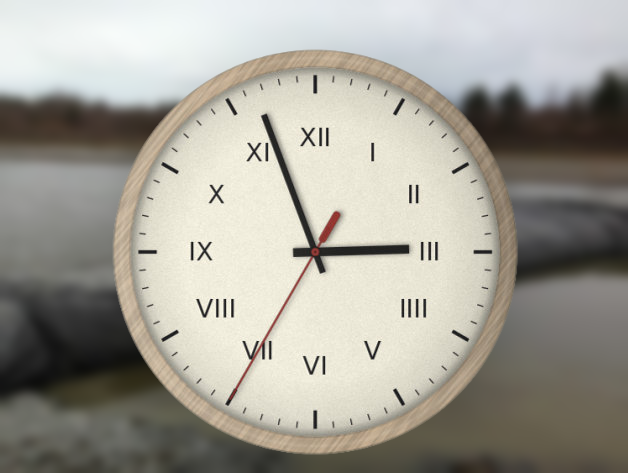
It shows 2 h 56 min 35 s
